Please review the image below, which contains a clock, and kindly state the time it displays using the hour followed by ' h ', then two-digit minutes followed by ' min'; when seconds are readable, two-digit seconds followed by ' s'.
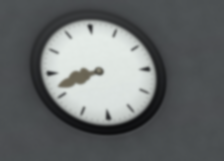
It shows 8 h 42 min
